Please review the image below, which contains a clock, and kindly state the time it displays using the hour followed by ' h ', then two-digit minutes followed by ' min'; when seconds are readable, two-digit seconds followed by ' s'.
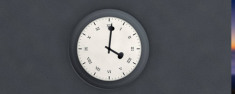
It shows 4 h 01 min
